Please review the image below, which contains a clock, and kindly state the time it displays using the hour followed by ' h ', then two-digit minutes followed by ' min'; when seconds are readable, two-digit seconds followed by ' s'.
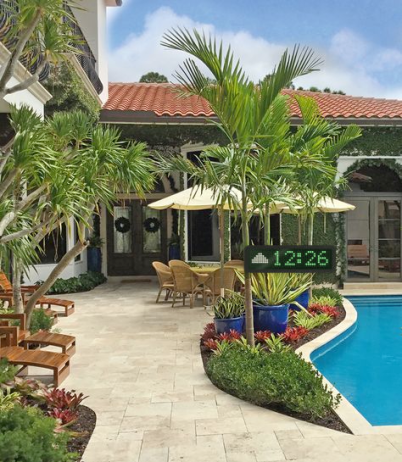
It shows 12 h 26 min
